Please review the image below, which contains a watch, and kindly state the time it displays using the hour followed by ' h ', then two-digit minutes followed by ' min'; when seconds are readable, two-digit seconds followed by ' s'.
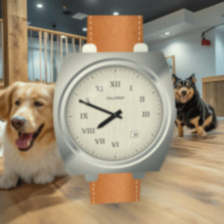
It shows 7 h 49 min
